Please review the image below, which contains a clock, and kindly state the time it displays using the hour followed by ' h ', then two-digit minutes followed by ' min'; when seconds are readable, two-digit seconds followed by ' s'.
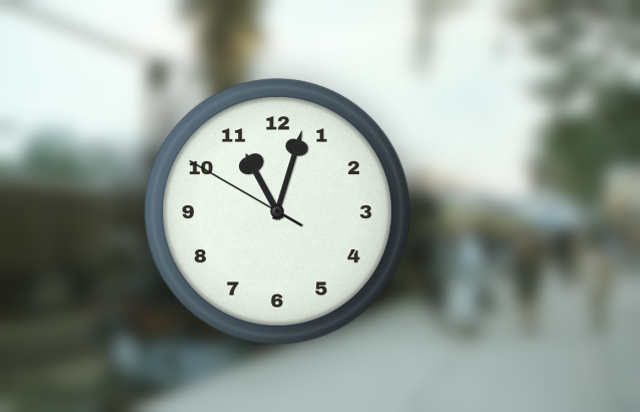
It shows 11 h 02 min 50 s
